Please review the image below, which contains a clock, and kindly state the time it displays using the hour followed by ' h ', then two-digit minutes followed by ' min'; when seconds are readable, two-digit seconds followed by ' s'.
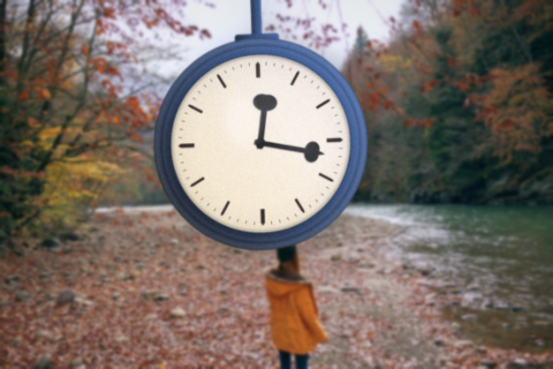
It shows 12 h 17 min
